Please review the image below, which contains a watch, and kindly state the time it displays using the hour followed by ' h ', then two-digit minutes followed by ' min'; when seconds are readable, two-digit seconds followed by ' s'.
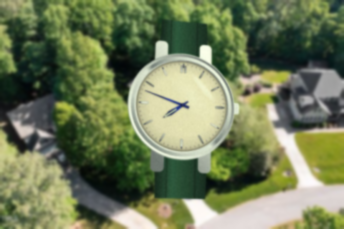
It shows 7 h 48 min
